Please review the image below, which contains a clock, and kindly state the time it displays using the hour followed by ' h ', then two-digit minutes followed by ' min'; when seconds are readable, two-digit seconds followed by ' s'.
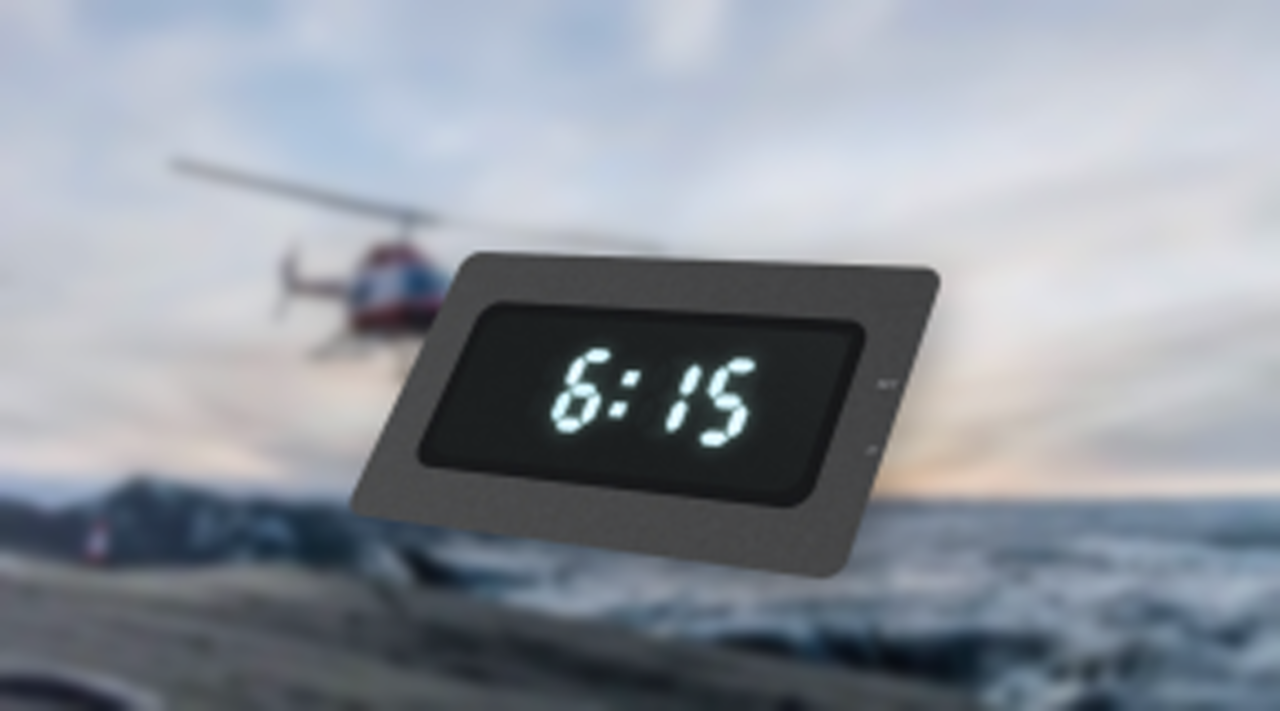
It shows 6 h 15 min
